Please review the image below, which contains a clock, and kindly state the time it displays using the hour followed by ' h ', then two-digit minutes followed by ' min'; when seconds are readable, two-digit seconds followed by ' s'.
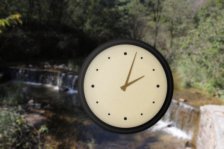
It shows 2 h 03 min
